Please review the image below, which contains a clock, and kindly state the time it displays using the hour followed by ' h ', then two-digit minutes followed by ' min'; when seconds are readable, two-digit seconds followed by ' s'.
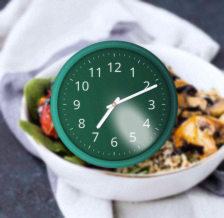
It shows 7 h 11 min
